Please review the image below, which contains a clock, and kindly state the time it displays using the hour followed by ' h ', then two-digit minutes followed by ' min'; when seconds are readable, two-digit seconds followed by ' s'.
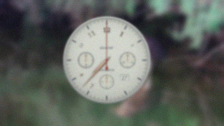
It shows 7 h 37 min
